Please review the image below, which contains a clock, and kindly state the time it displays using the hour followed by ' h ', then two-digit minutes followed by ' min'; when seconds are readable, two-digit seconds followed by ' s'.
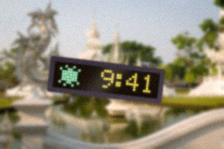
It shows 9 h 41 min
